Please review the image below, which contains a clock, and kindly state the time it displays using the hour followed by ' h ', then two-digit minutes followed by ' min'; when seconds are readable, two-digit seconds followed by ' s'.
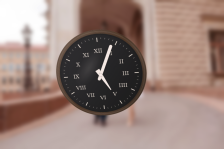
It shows 5 h 04 min
